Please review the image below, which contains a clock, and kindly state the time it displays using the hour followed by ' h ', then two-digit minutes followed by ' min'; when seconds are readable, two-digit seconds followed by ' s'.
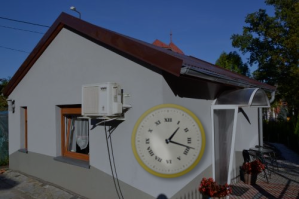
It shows 1 h 18 min
